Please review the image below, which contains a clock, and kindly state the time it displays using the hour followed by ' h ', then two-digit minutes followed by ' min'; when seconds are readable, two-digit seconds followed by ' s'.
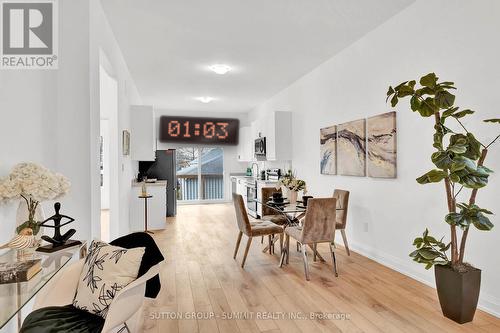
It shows 1 h 03 min
